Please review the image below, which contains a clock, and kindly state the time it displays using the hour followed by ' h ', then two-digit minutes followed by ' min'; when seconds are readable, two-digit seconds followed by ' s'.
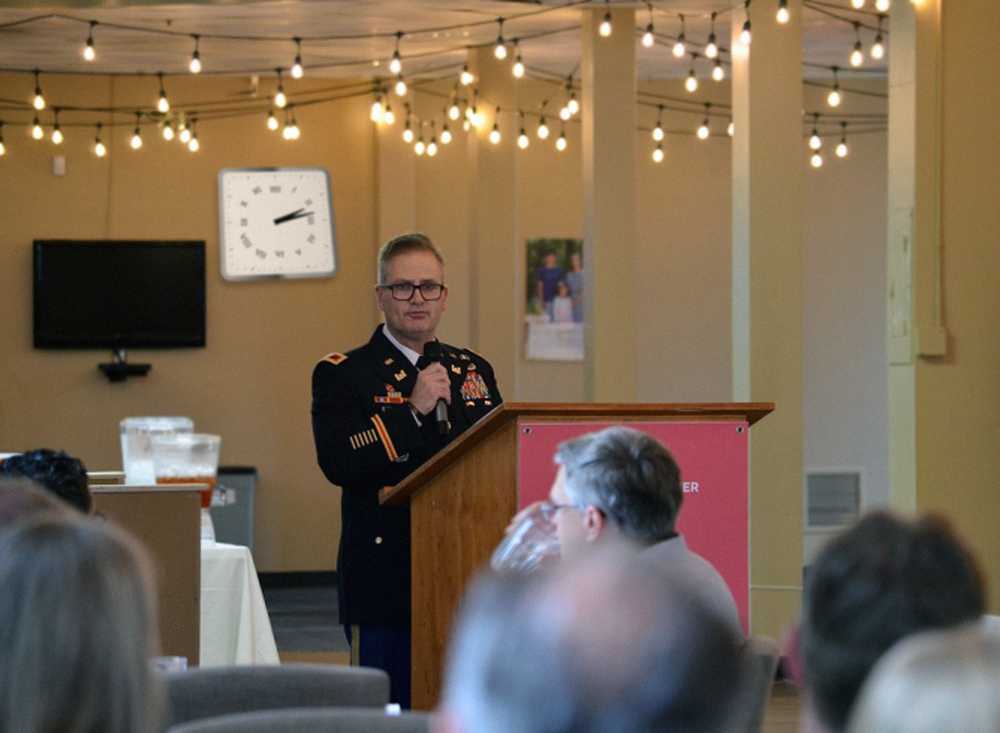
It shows 2 h 13 min
